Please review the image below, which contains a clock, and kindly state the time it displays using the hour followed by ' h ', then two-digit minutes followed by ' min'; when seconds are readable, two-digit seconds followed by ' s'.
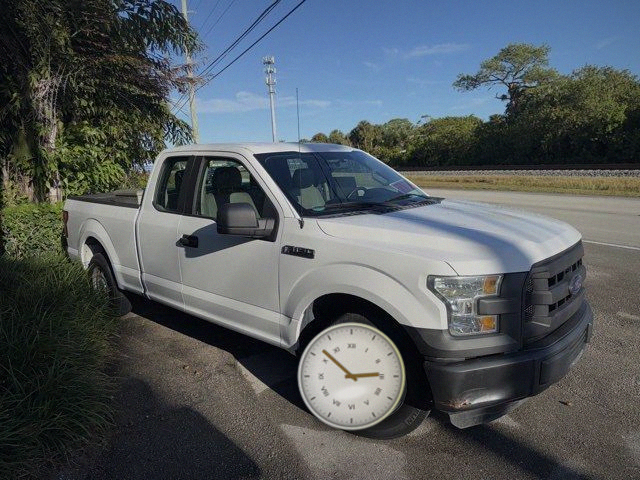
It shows 2 h 52 min
